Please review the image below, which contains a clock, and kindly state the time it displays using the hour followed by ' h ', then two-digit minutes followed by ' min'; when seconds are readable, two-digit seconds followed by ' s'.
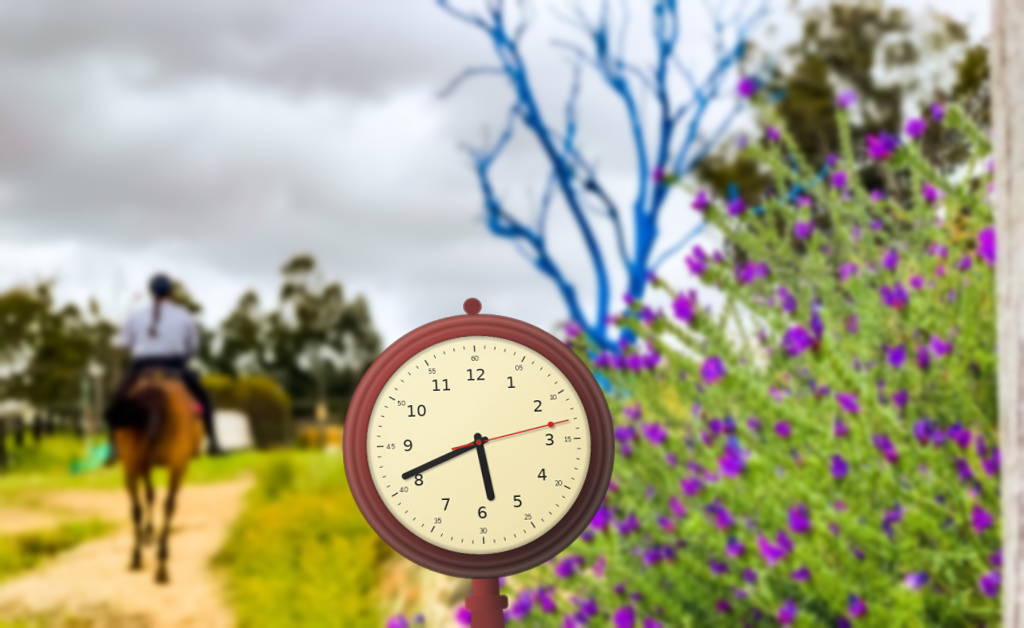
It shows 5 h 41 min 13 s
